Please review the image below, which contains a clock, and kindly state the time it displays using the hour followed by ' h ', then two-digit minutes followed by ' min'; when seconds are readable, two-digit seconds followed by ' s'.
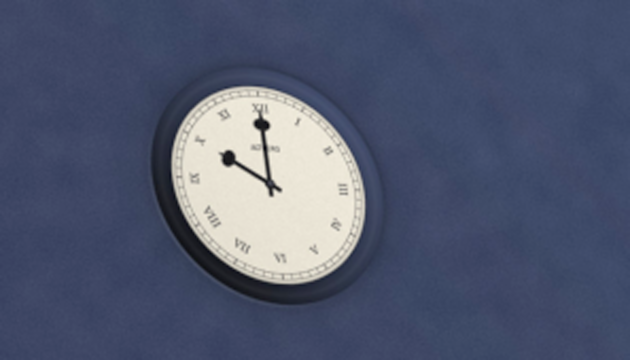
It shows 10 h 00 min
